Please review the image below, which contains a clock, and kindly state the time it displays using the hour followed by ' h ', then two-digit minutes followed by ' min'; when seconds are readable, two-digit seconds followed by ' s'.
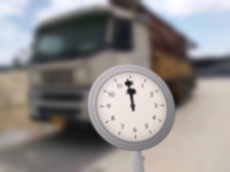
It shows 11 h 59 min
